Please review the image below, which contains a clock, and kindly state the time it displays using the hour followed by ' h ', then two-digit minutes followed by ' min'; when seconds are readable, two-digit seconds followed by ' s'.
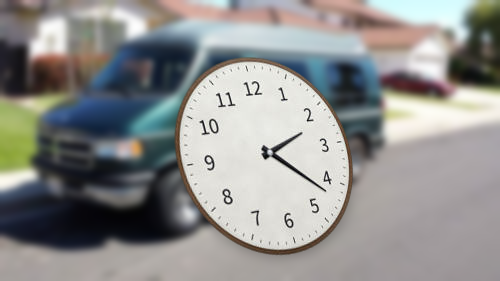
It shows 2 h 22 min
